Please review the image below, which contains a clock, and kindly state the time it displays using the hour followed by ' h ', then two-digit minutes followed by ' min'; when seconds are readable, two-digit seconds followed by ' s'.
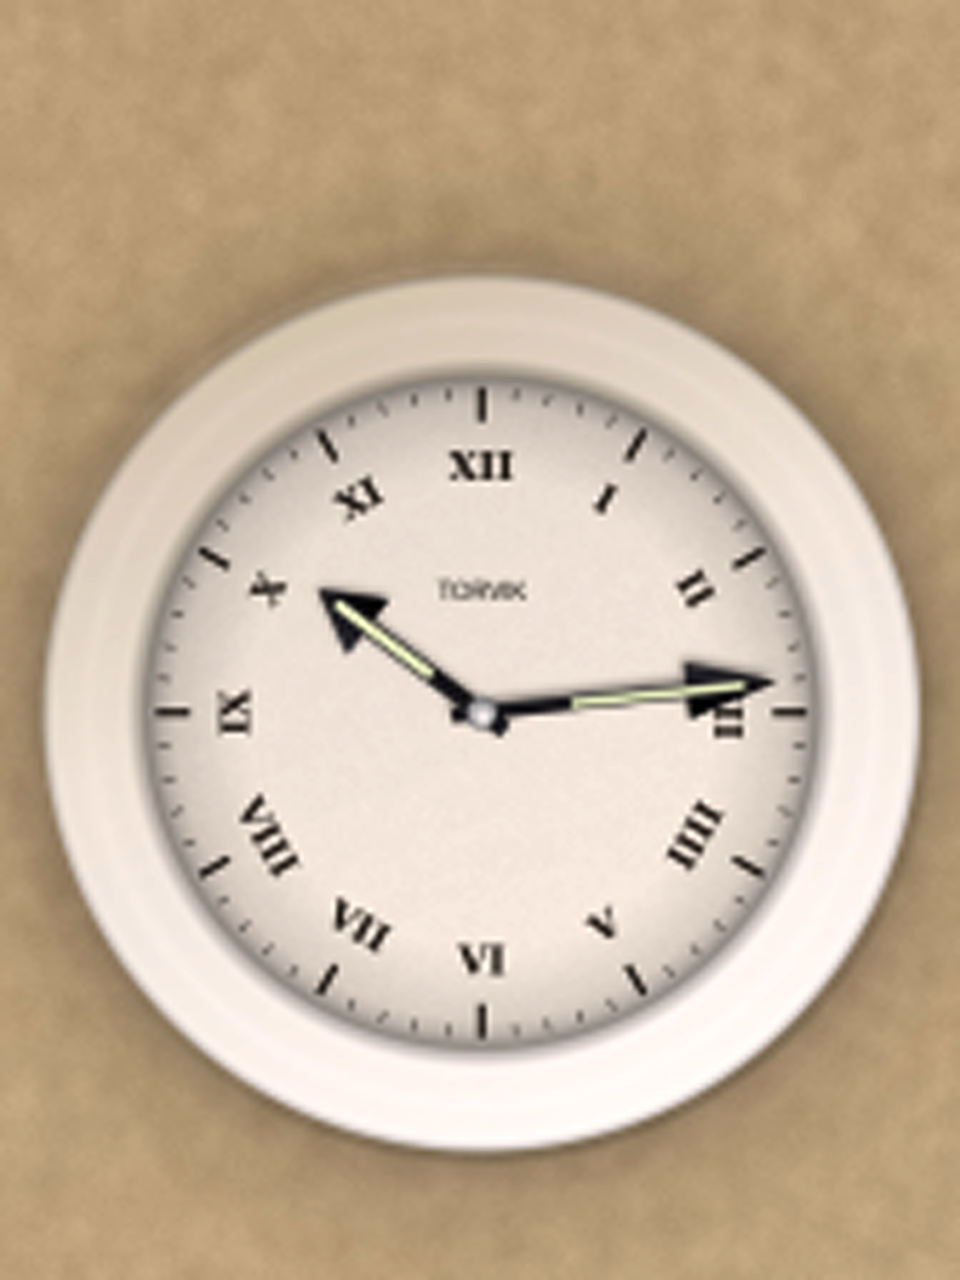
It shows 10 h 14 min
